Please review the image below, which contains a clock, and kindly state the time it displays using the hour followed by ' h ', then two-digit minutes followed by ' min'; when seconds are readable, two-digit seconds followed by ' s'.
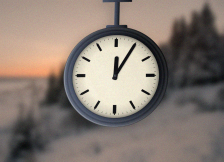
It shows 12 h 05 min
